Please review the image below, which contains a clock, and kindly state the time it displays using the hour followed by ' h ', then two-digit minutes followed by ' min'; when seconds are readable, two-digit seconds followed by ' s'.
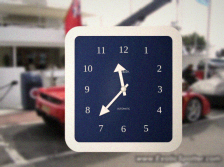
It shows 11 h 37 min
